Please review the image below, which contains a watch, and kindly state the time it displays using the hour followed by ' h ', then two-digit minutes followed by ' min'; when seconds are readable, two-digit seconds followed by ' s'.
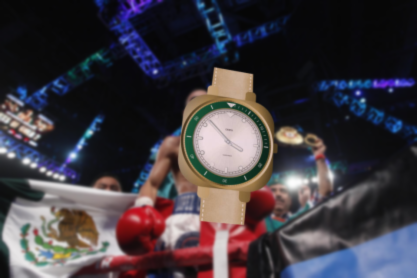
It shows 3 h 52 min
